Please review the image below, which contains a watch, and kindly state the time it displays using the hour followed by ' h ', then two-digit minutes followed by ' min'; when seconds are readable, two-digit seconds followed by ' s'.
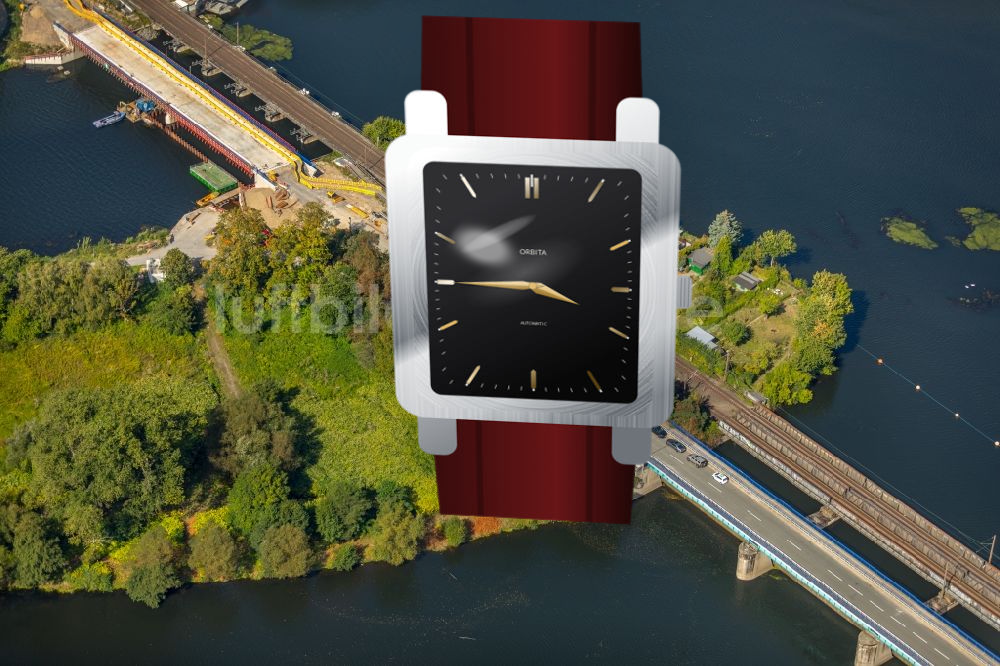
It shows 3 h 45 min
